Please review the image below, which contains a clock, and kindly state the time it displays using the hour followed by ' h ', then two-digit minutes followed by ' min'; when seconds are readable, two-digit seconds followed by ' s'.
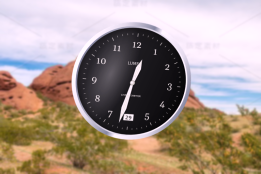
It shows 12 h 32 min
